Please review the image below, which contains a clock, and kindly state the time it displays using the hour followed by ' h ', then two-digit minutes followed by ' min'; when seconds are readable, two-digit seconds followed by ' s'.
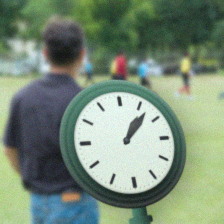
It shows 1 h 07 min
